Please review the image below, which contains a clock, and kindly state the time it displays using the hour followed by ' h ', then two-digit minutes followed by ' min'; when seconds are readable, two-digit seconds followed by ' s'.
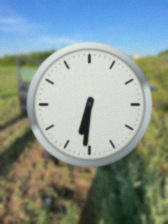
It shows 6 h 31 min
